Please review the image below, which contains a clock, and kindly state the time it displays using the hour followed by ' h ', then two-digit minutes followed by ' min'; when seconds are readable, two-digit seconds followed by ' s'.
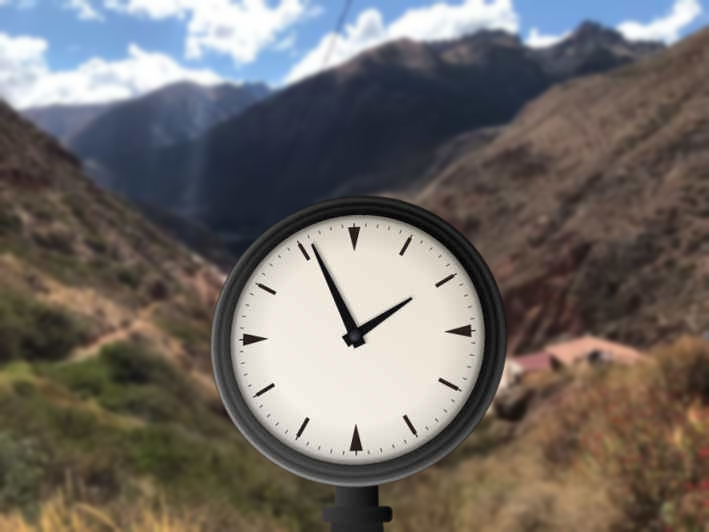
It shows 1 h 56 min
